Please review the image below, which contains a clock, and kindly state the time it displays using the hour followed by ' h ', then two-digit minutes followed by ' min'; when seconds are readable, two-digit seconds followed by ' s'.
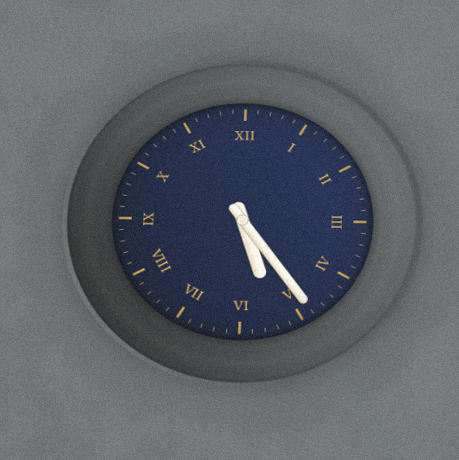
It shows 5 h 24 min
